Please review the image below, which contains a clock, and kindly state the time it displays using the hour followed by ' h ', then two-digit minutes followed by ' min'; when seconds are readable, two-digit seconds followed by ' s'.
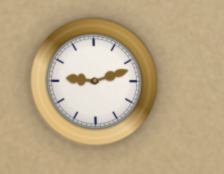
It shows 9 h 12 min
